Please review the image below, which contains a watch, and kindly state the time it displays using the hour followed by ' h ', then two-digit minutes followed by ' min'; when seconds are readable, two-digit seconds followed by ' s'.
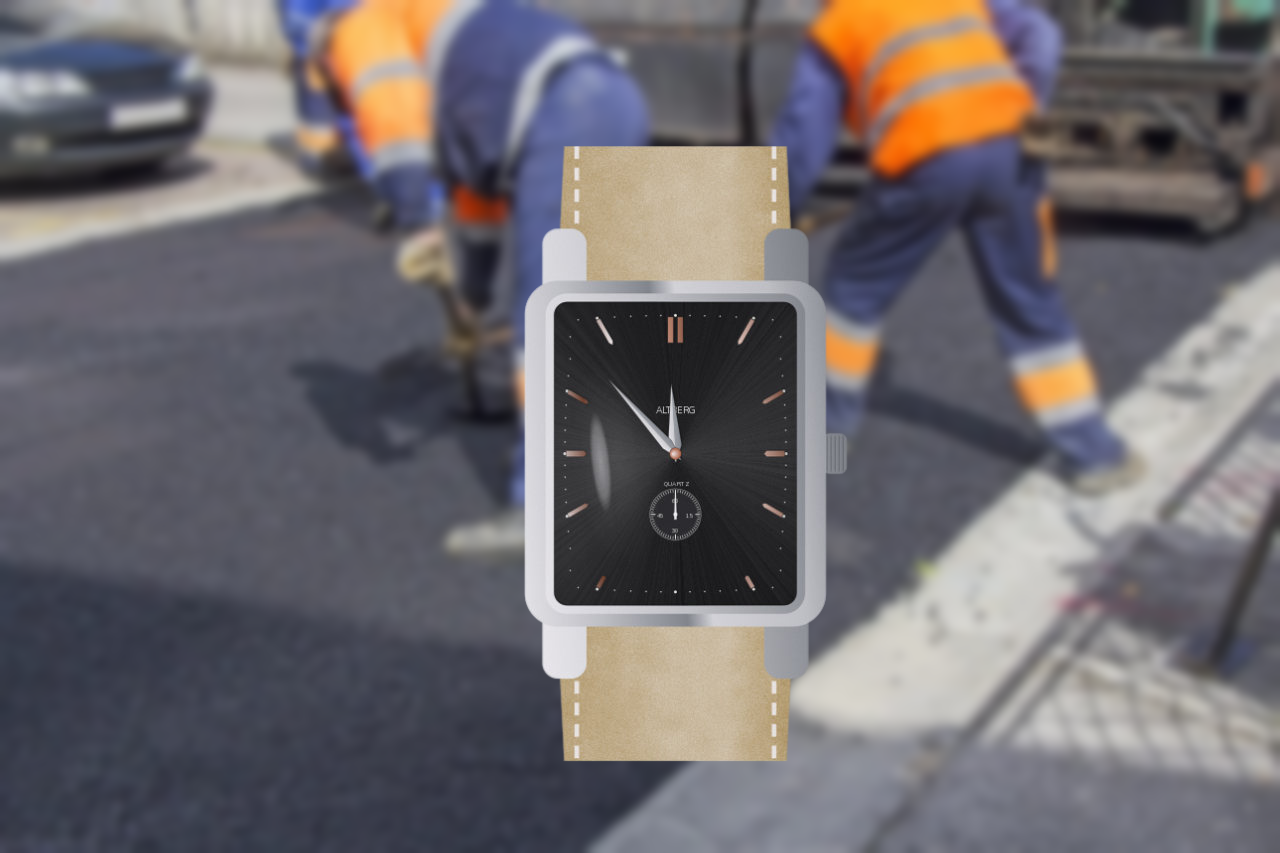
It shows 11 h 53 min
